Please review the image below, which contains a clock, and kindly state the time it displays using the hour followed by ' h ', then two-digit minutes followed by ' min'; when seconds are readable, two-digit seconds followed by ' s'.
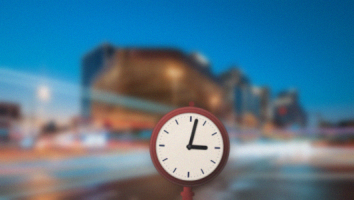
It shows 3 h 02 min
